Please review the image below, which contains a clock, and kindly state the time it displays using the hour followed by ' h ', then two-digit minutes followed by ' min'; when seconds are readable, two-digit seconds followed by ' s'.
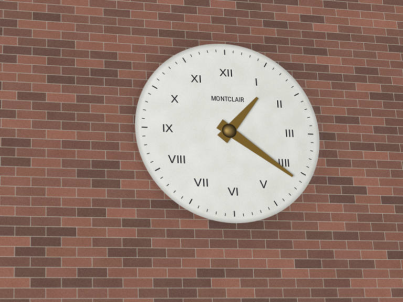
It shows 1 h 21 min
